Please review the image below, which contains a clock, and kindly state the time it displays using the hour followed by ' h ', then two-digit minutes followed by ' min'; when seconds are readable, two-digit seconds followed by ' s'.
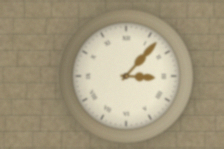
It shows 3 h 07 min
